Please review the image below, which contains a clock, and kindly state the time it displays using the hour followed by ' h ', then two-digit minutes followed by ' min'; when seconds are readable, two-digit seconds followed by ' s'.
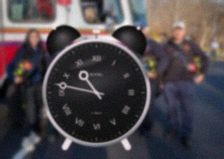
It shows 10 h 47 min
